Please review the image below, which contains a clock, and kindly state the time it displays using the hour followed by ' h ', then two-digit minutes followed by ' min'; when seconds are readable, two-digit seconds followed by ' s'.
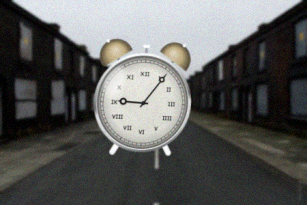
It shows 9 h 06 min
